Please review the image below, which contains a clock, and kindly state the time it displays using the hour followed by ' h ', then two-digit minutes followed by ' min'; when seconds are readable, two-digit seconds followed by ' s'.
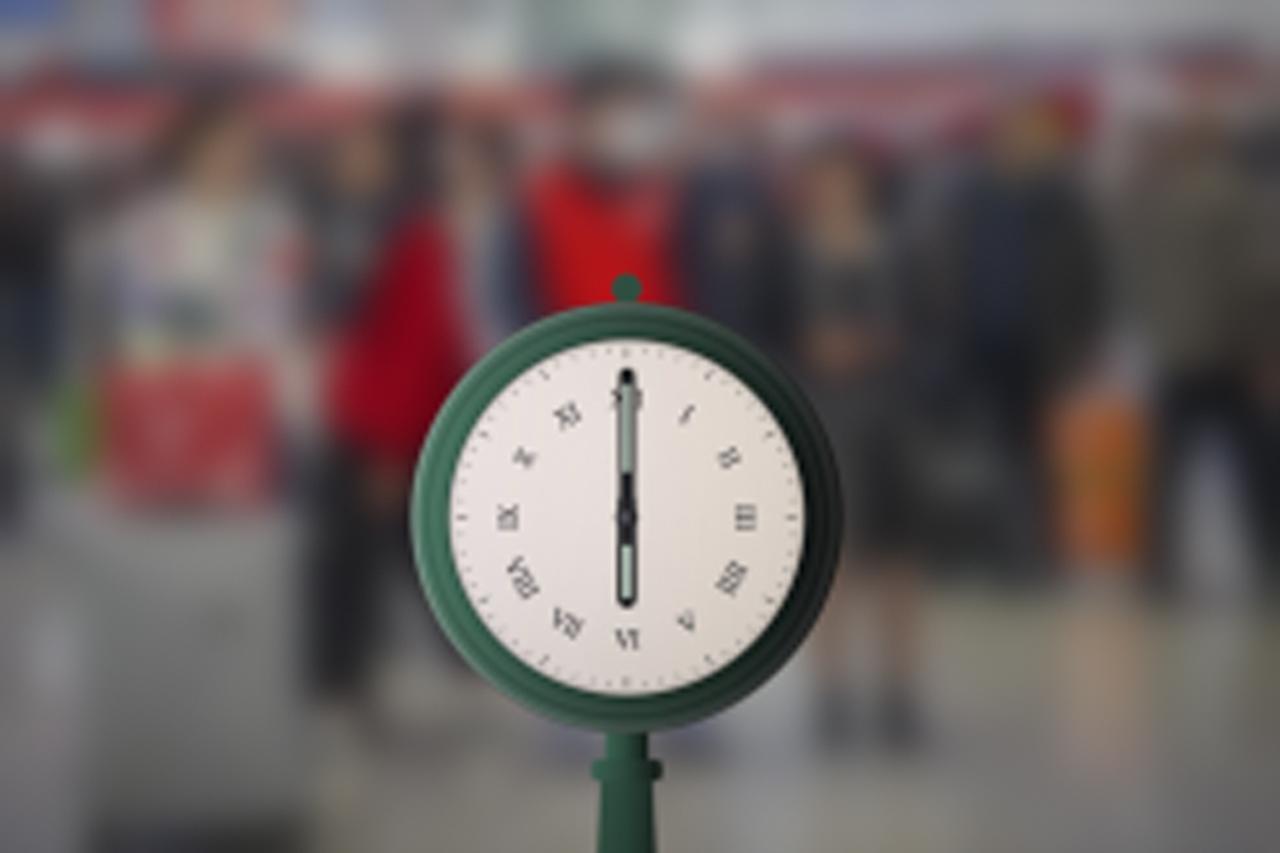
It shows 6 h 00 min
